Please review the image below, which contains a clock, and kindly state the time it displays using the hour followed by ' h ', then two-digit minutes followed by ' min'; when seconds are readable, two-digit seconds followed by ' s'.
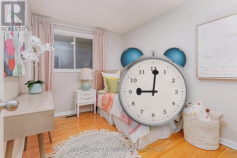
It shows 9 h 01 min
